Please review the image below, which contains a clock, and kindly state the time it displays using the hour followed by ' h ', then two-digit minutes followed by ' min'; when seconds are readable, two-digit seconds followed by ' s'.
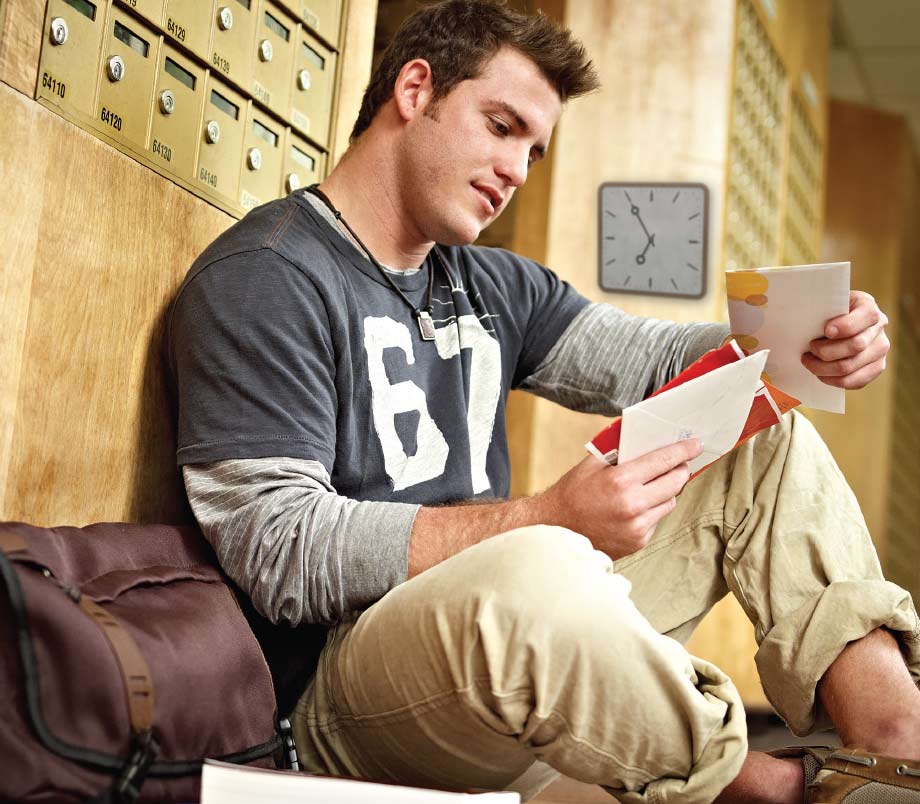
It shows 6 h 55 min
